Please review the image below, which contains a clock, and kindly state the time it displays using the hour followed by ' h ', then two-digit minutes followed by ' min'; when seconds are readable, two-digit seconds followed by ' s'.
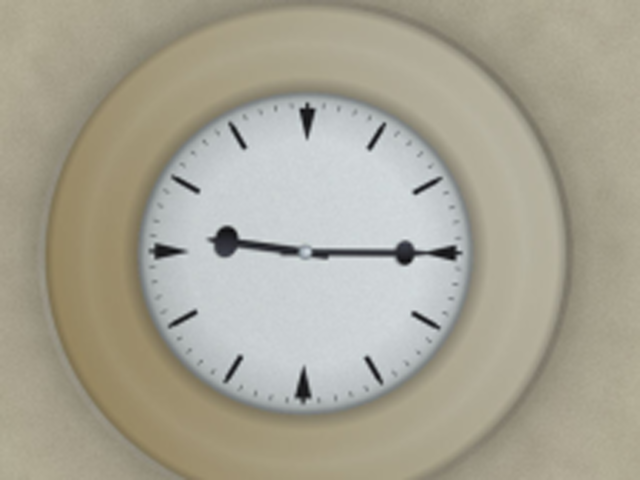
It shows 9 h 15 min
